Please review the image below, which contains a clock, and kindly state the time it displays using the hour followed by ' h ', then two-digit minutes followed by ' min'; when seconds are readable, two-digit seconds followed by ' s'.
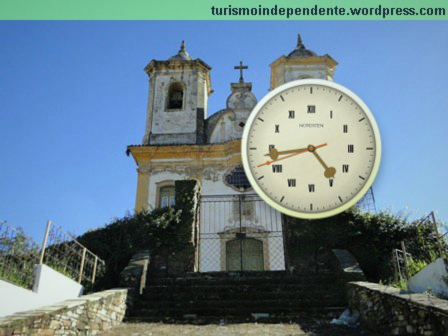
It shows 4 h 43 min 42 s
